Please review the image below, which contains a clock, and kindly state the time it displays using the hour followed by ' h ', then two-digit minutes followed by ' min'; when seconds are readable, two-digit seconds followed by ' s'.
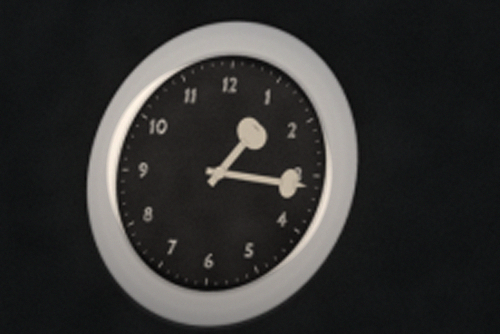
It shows 1 h 16 min
